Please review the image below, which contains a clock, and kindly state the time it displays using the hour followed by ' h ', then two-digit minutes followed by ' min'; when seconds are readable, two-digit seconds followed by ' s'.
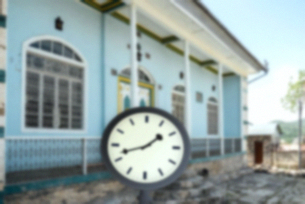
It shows 1 h 42 min
